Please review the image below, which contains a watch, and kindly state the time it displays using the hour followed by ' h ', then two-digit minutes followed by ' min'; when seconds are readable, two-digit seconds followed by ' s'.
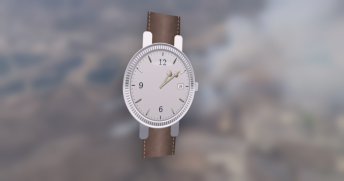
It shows 1 h 09 min
